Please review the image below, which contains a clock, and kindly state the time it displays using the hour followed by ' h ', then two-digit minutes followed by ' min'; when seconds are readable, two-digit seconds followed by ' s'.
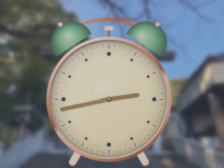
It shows 2 h 43 min
